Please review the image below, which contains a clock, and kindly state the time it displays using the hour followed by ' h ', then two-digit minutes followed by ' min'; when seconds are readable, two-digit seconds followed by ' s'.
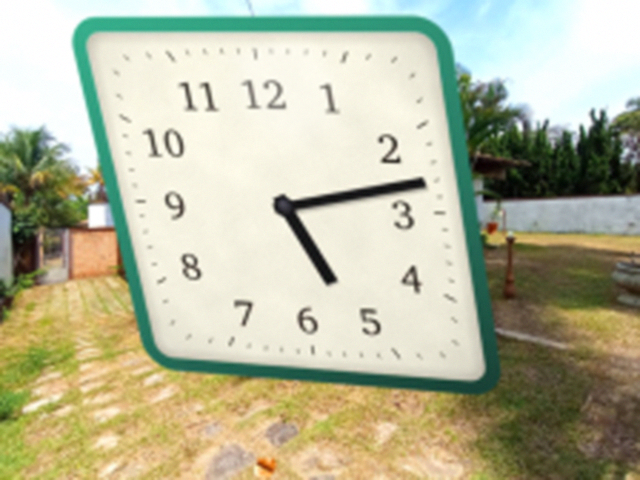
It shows 5 h 13 min
